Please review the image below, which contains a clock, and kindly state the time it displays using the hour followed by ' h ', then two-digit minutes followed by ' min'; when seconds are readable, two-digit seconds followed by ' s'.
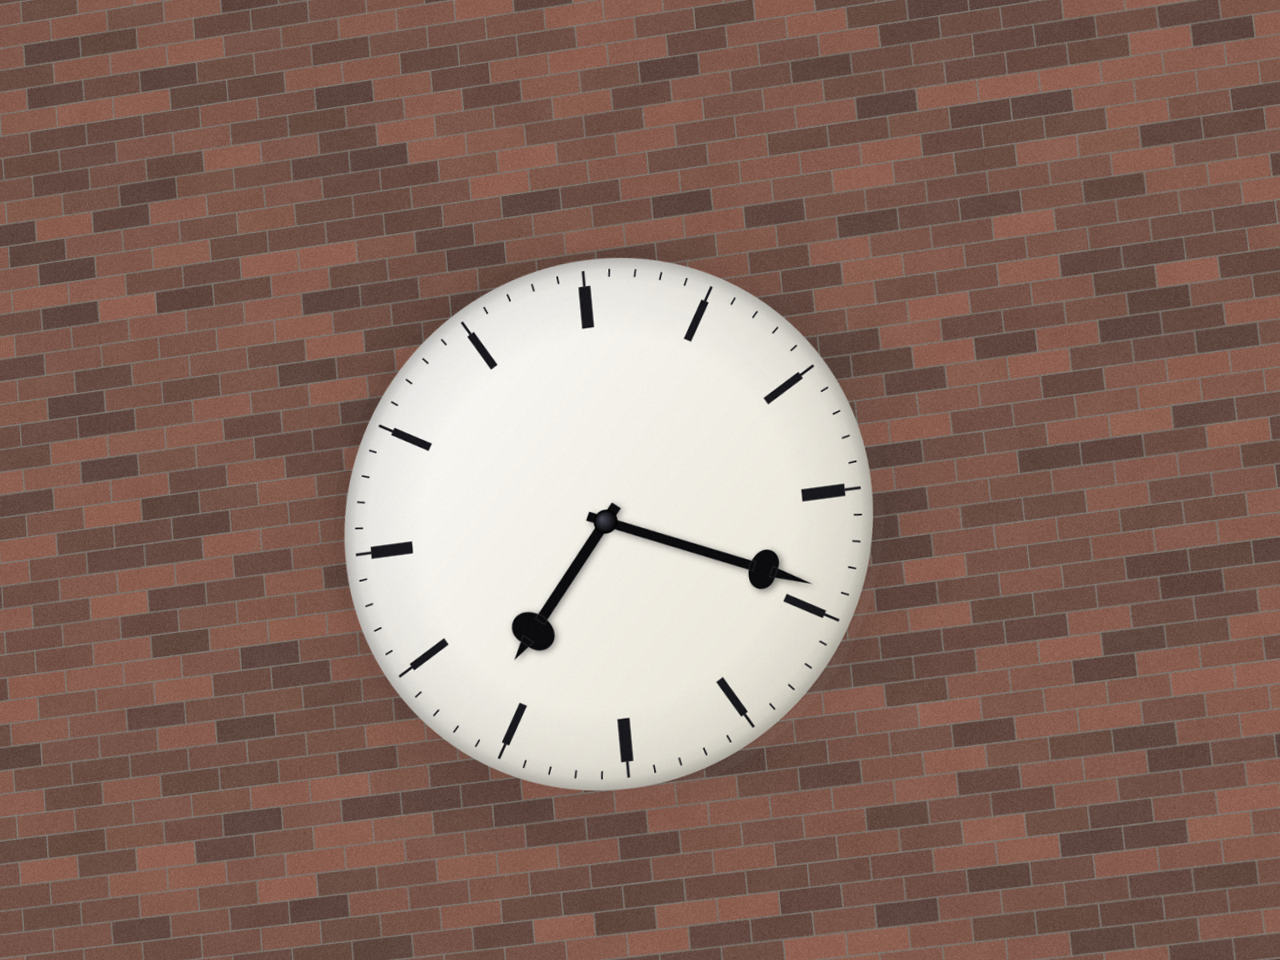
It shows 7 h 19 min
